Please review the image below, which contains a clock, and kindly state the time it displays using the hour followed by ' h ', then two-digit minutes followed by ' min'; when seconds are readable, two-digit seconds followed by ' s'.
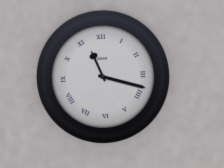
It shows 11 h 18 min
